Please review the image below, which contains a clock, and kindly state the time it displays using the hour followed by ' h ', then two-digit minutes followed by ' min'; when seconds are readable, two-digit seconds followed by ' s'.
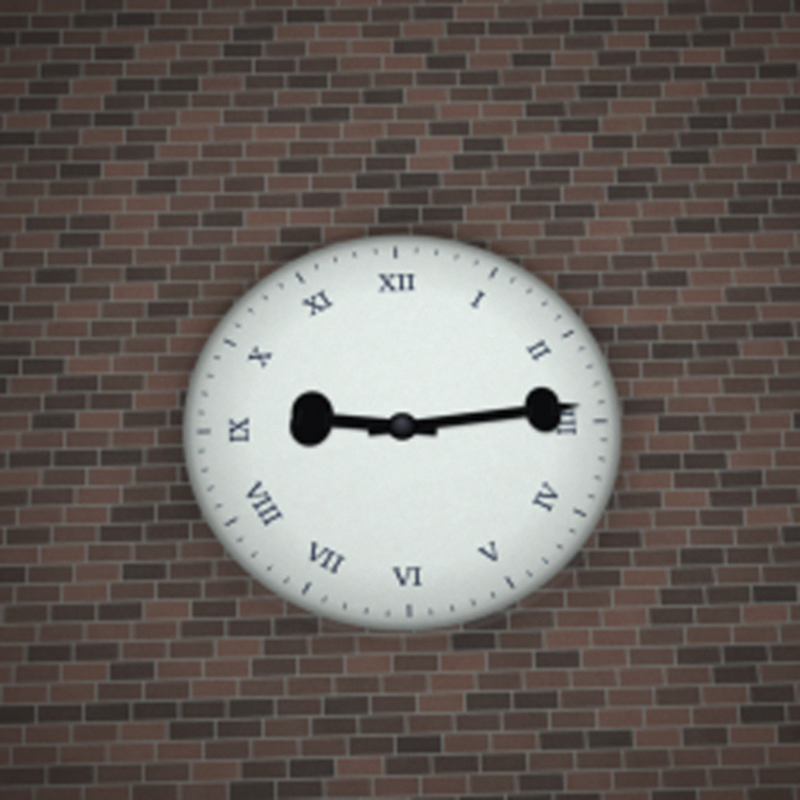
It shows 9 h 14 min
